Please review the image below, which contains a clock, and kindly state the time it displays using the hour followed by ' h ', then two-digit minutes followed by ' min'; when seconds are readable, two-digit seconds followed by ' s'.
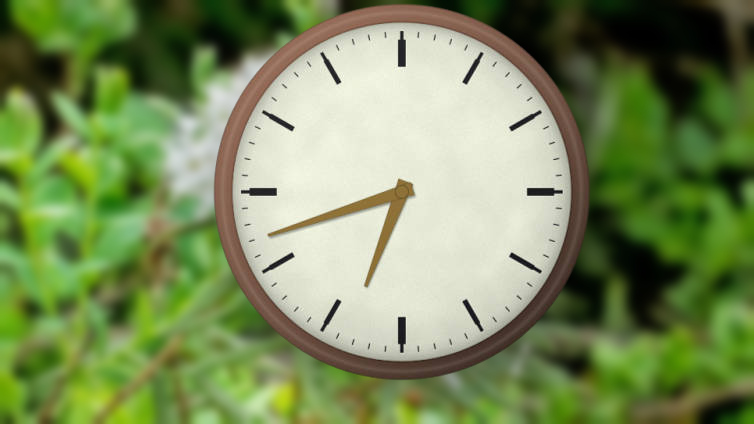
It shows 6 h 42 min
